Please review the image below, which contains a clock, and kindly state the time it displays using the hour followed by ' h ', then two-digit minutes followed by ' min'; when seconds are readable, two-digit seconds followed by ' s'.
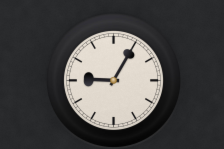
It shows 9 h 05 min
